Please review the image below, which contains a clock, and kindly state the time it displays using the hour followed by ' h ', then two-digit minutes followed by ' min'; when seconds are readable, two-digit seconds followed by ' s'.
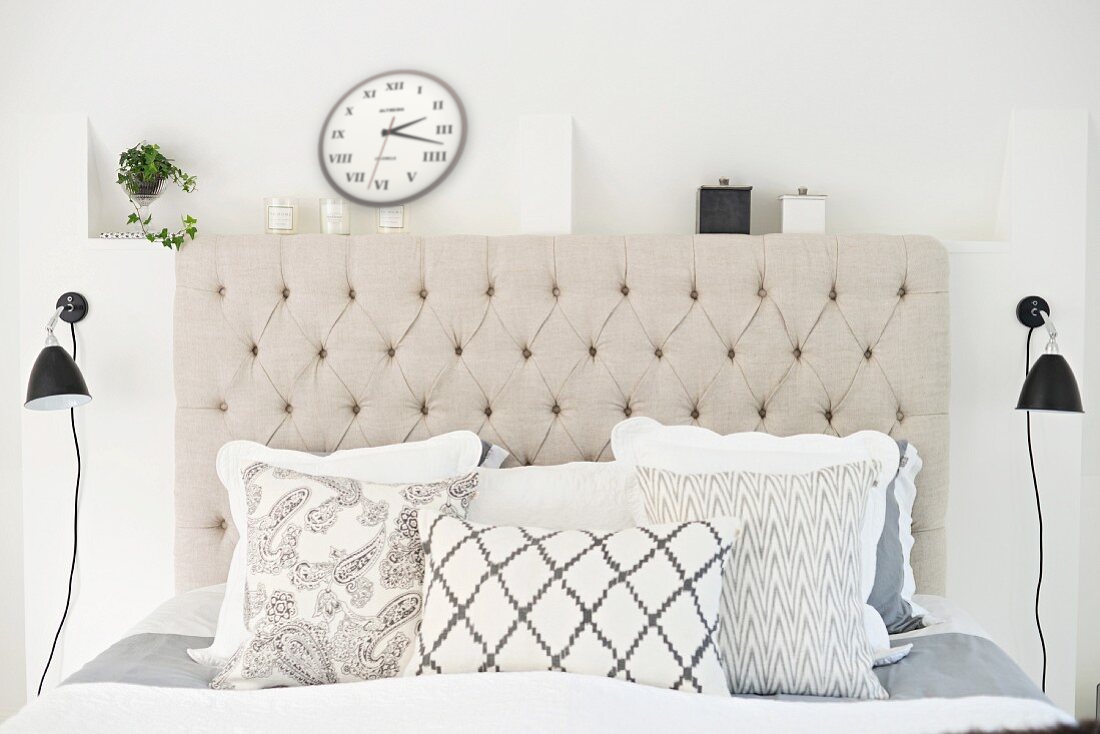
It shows 2 h 17 min 32 s
